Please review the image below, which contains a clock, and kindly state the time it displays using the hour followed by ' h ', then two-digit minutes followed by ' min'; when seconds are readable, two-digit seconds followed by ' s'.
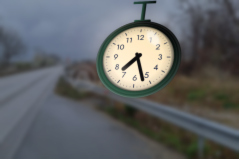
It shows 7 h 27 min
